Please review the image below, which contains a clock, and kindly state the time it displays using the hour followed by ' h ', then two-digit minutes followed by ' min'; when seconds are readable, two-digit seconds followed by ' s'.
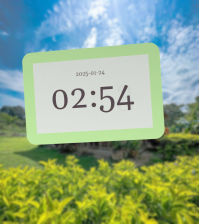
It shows 2 h 54 min
